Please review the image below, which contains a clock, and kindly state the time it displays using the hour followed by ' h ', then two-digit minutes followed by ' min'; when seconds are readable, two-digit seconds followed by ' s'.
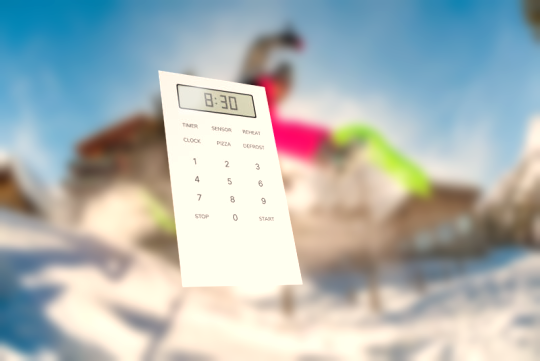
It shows 8 h 30 min
